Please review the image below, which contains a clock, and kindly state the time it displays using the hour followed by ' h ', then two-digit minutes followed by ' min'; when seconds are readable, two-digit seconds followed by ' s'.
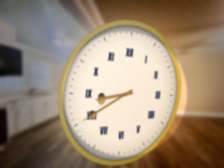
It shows 8 h 40 min
